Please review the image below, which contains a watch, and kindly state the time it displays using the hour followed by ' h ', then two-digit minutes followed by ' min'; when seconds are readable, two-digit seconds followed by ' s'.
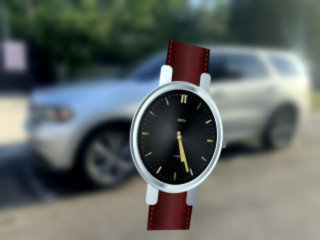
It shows 5 h 26 min
